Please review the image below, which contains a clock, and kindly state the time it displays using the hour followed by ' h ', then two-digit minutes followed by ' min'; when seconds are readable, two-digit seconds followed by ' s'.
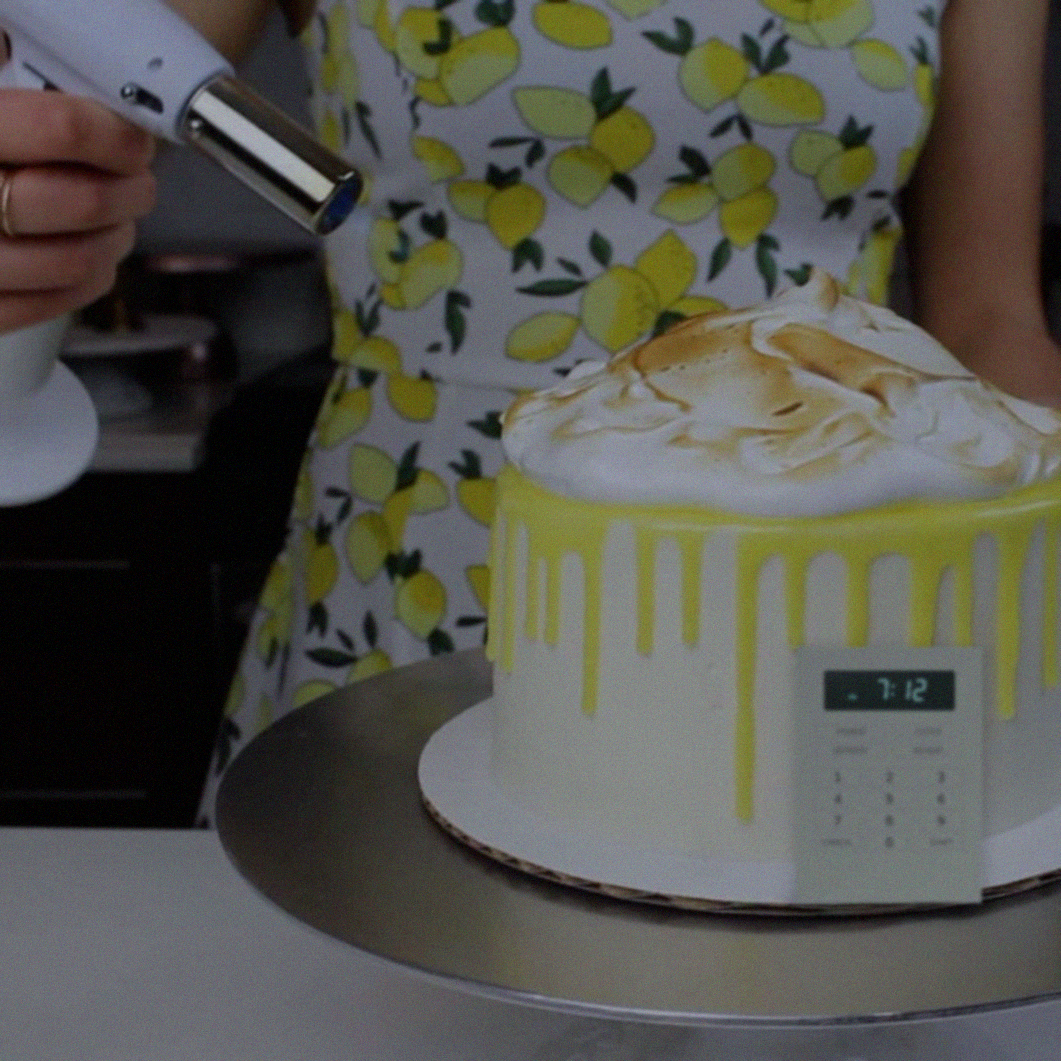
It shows 7 h 12 min
